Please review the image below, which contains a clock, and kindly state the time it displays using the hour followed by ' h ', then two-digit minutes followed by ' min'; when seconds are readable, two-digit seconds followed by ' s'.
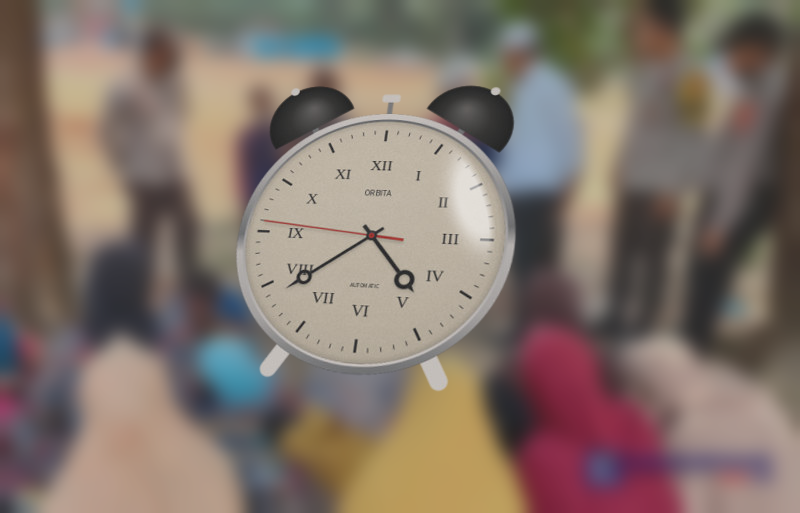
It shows 4 h 38 min 46 s
